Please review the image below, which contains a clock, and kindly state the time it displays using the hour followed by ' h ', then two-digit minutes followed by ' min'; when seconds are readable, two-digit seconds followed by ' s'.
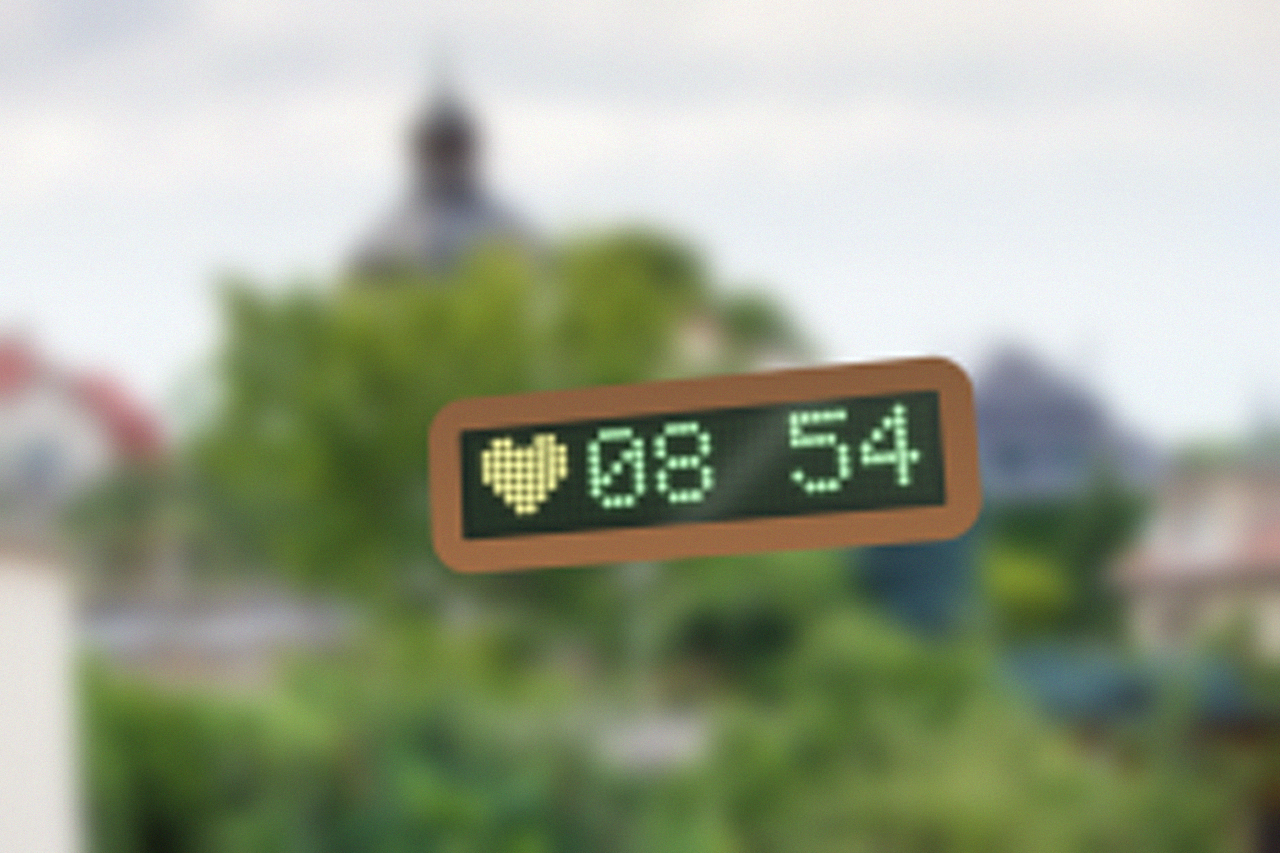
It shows 8 h 54 min
